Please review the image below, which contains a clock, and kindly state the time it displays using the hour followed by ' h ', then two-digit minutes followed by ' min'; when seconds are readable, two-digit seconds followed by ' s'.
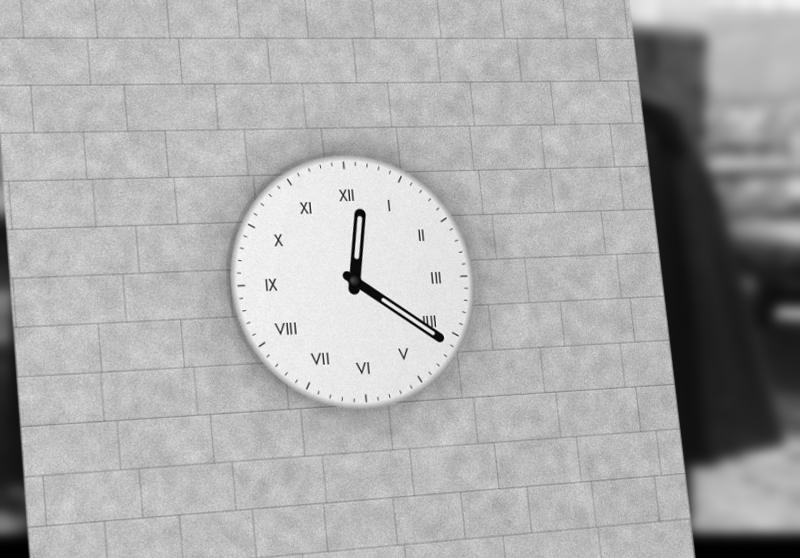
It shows 12 h 21 min
